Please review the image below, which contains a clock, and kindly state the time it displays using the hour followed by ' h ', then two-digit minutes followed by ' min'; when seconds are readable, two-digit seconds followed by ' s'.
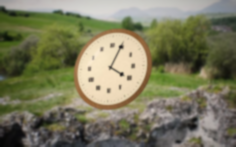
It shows 4 h 04 min
